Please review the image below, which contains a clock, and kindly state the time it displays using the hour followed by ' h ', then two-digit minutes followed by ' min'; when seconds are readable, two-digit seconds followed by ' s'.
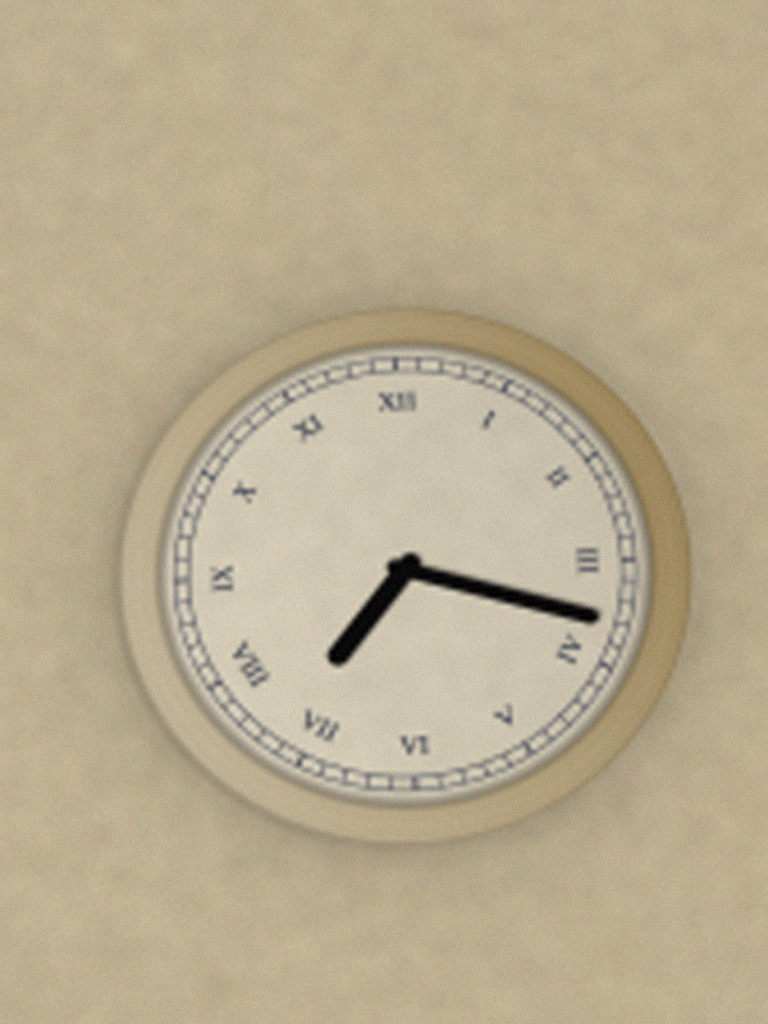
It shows 7 h 18 min
